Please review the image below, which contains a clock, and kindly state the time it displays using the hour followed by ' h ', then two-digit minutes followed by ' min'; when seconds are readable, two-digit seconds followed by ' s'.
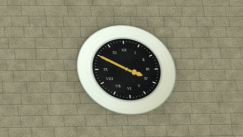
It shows 3 h 50 min
